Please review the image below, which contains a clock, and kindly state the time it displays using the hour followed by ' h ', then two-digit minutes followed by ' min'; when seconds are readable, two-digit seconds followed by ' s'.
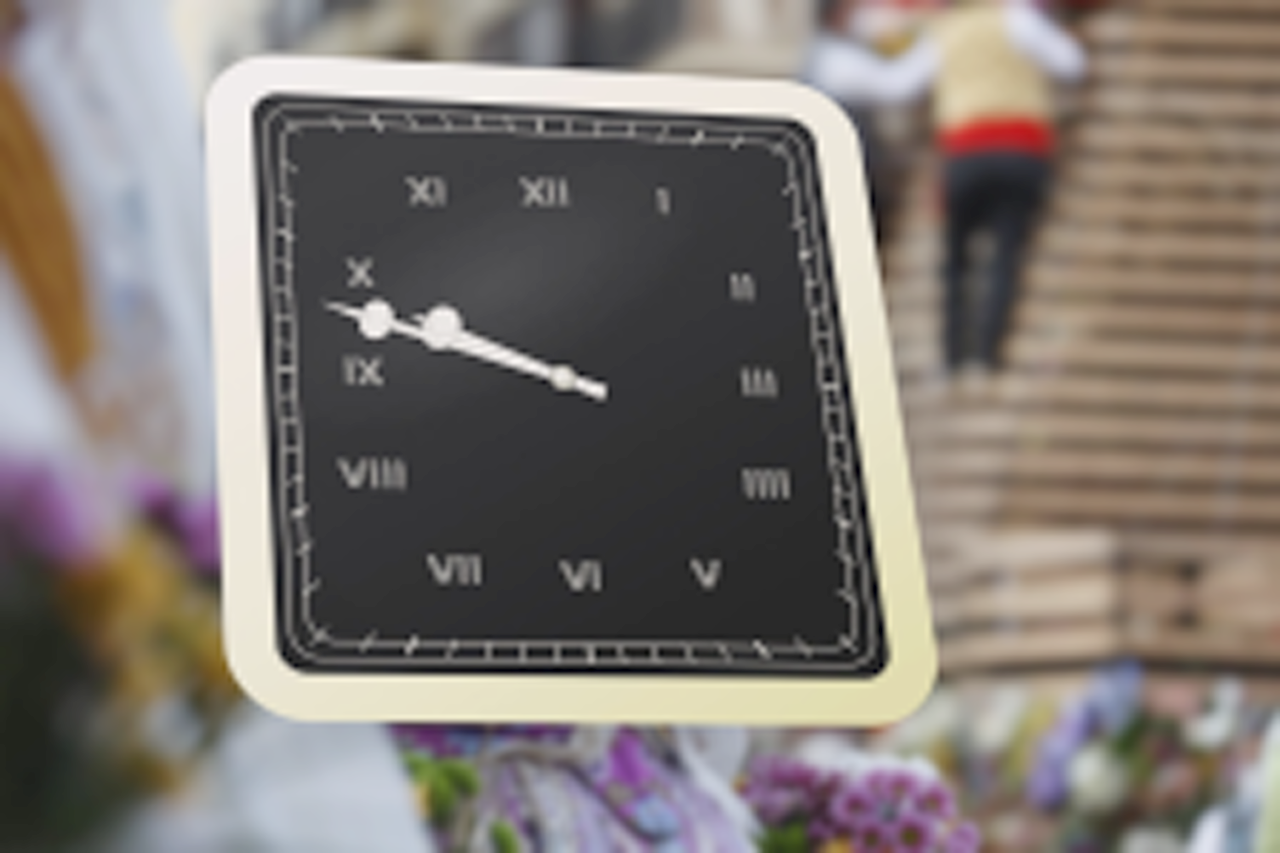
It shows 9 h 48 min
